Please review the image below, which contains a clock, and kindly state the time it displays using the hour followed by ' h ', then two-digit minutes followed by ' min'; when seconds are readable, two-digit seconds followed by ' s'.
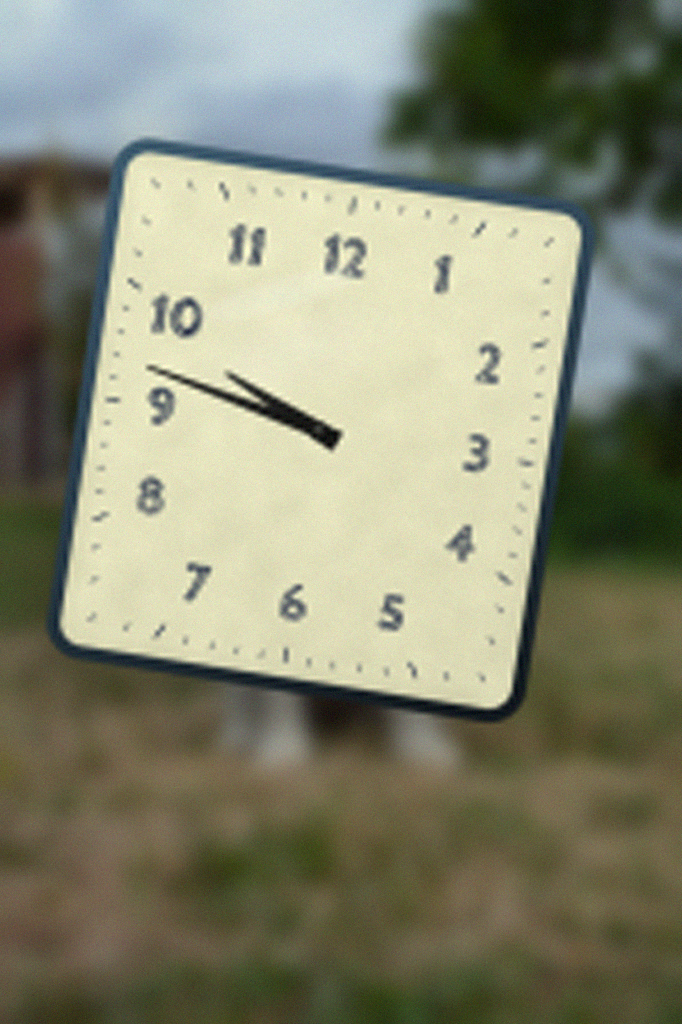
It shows 9 h 47 min
